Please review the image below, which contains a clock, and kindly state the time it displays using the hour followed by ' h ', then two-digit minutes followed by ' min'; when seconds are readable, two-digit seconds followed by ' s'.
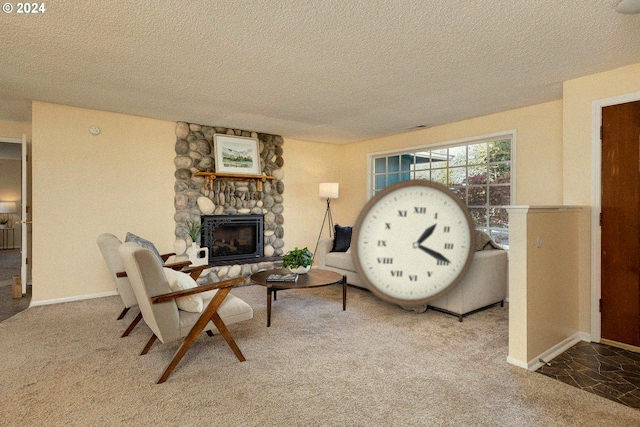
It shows 1 h 19 min
